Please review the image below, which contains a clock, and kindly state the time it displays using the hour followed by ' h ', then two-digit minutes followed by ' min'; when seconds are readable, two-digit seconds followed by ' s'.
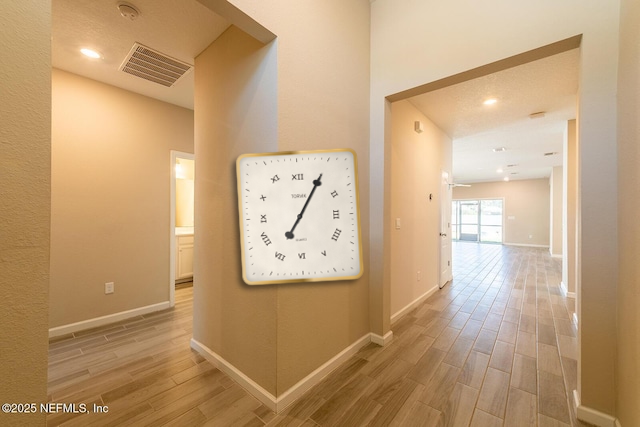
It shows 7 h 05 min
